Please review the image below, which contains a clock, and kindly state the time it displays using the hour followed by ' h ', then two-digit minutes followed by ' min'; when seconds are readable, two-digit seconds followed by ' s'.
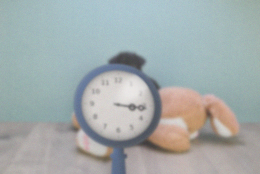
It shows 3 h 16 min
